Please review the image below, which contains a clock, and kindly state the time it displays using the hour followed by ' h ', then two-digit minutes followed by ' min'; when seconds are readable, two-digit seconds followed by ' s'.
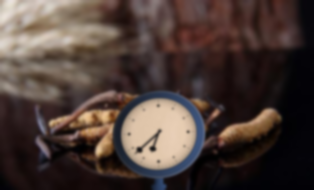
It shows 6 h 38 min
